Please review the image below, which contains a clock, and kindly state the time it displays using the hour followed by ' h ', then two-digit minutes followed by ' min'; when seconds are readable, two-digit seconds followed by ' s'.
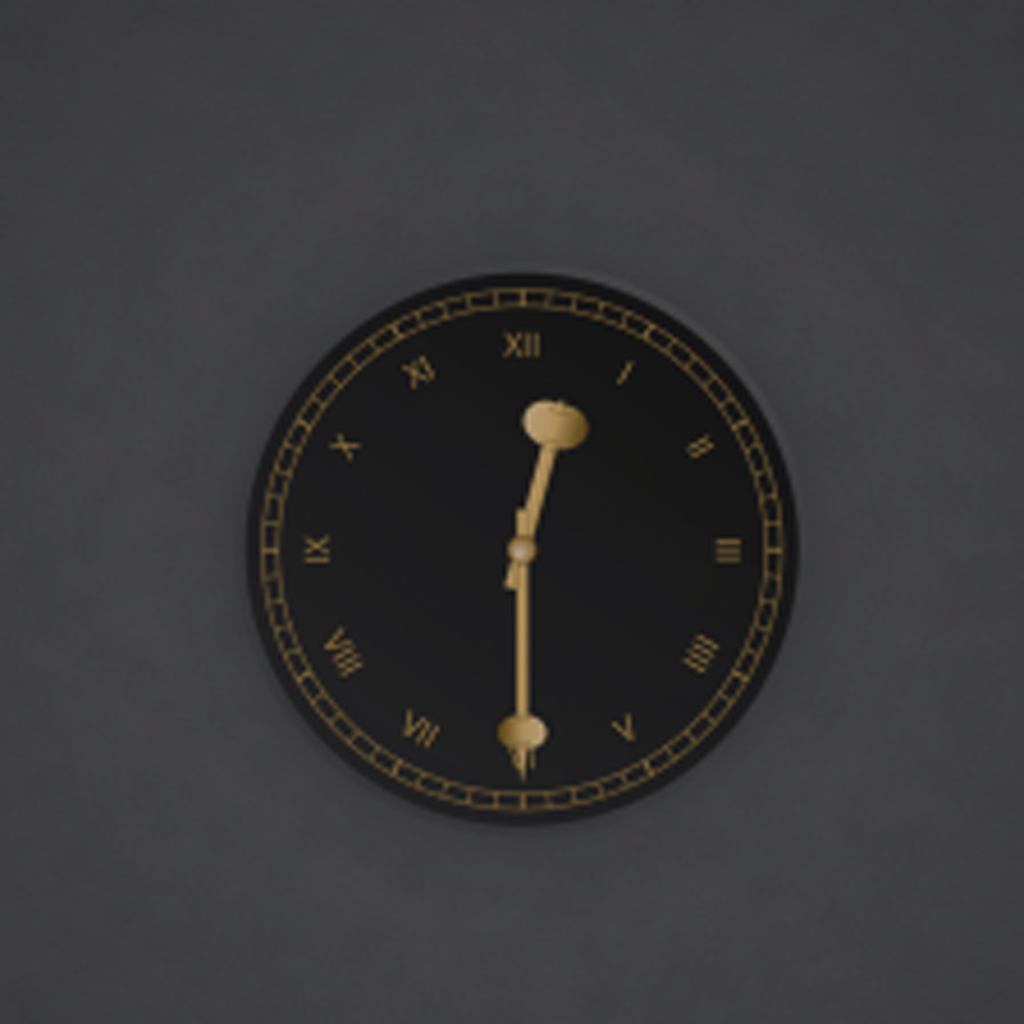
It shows 12 h 30 min
